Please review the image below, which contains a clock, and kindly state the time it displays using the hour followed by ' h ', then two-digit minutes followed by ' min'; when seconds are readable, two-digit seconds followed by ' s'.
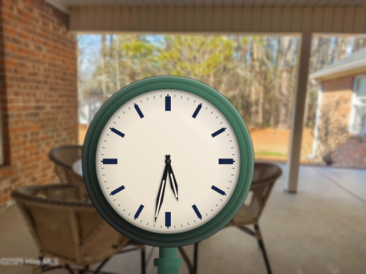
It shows 5 h 32 min
